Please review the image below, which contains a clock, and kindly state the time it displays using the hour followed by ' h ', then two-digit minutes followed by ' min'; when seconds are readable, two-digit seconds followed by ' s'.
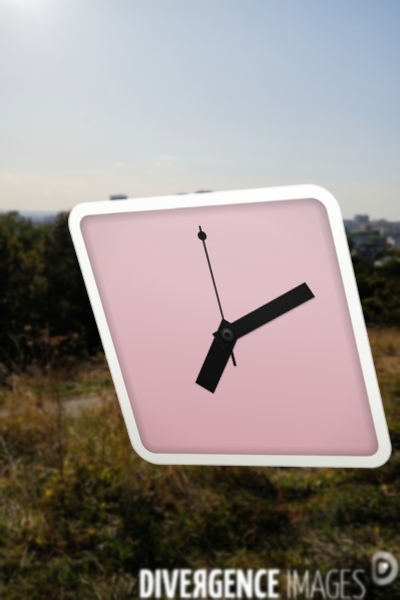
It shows 7 h 11 min 00 s
